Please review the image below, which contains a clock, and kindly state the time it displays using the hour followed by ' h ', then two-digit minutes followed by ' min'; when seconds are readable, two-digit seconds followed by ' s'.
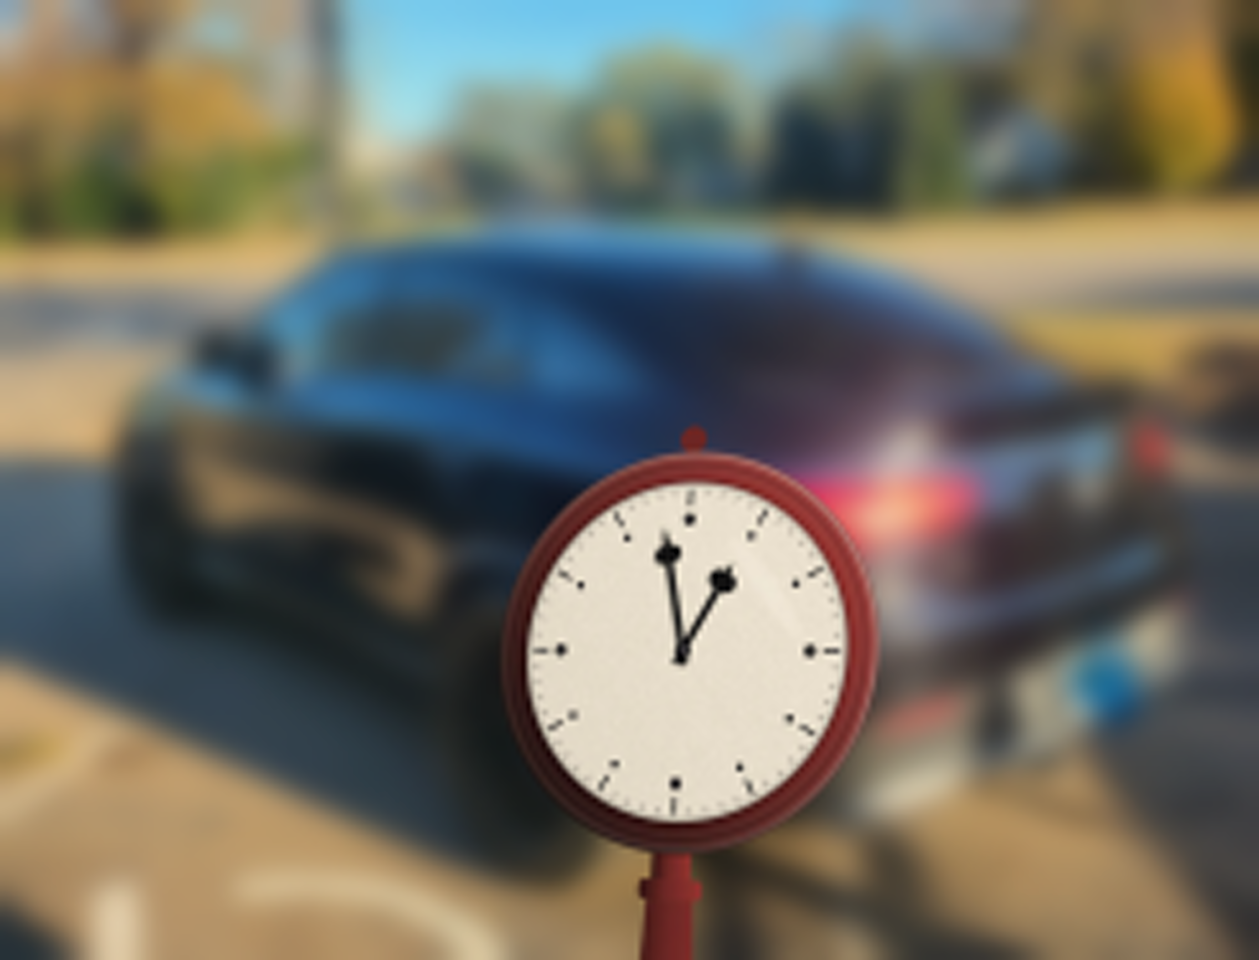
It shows 12 h 58 min
